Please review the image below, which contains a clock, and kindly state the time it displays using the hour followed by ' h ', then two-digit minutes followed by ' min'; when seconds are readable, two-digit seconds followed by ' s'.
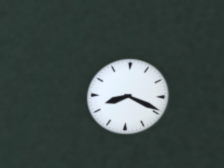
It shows 8 h 19 min
